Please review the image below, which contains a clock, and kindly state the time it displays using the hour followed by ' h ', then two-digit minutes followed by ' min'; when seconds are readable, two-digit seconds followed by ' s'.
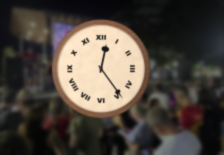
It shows 12 h 24 min
